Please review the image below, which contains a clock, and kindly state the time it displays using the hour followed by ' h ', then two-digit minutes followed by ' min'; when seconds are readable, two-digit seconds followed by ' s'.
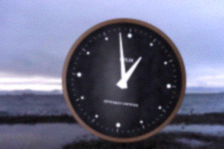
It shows 12 h 58 min
